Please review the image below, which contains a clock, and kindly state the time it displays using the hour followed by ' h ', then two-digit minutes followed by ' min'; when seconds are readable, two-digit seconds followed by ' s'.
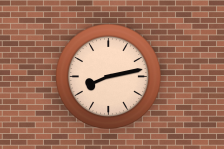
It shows 8 h 13 min
